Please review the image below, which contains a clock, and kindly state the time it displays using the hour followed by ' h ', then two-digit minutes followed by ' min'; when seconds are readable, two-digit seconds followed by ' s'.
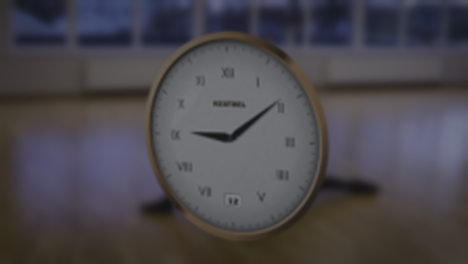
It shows 9 h 09 min
